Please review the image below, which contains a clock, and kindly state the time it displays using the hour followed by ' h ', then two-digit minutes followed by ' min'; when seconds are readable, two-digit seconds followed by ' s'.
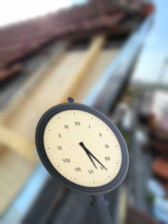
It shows 5 h 24 min
